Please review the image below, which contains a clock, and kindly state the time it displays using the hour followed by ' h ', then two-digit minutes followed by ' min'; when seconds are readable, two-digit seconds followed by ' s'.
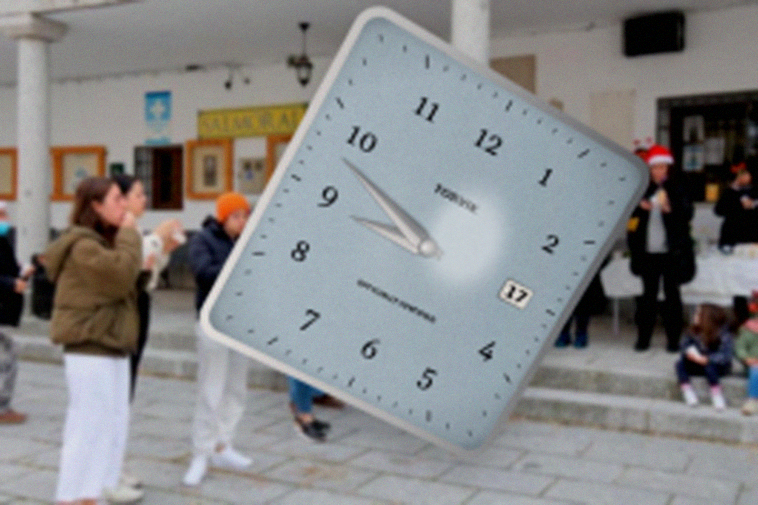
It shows 8 h 48 min
